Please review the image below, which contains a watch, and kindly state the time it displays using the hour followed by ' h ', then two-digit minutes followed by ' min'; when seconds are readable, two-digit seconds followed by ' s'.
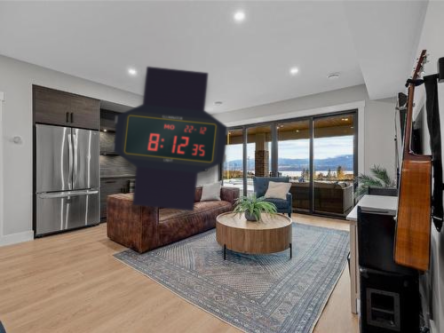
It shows 8 h 12 min 35 s
